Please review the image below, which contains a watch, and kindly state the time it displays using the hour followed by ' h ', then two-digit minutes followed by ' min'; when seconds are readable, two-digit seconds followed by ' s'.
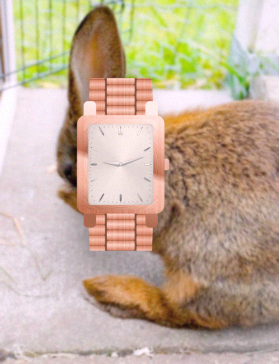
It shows 9 h 12 min
